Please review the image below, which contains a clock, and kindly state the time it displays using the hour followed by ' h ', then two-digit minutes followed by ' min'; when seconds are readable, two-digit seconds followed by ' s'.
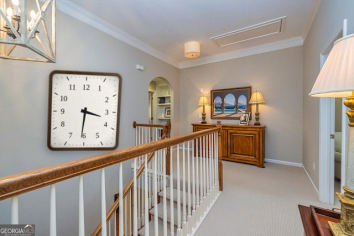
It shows 3 h 31 min
